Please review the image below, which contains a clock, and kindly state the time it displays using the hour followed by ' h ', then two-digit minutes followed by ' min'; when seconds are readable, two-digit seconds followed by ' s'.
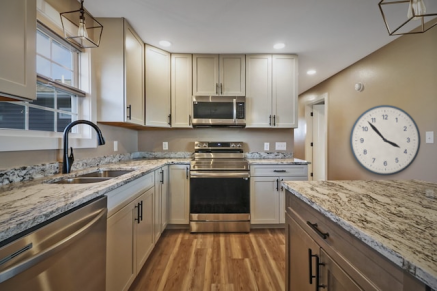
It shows 3 h 53 min
